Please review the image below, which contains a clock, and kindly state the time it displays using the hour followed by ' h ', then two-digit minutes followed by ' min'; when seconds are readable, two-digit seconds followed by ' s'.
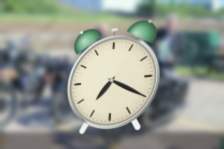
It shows 7 h 20 min
